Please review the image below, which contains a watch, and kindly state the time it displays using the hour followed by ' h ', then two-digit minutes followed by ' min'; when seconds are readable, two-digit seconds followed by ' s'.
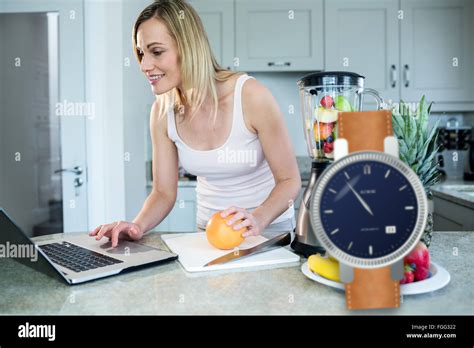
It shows 10 h 54 min
